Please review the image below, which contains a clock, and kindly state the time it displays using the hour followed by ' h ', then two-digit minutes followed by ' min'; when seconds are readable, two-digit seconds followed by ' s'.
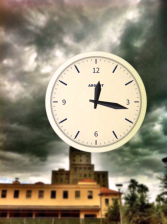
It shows 12 h 17 min
